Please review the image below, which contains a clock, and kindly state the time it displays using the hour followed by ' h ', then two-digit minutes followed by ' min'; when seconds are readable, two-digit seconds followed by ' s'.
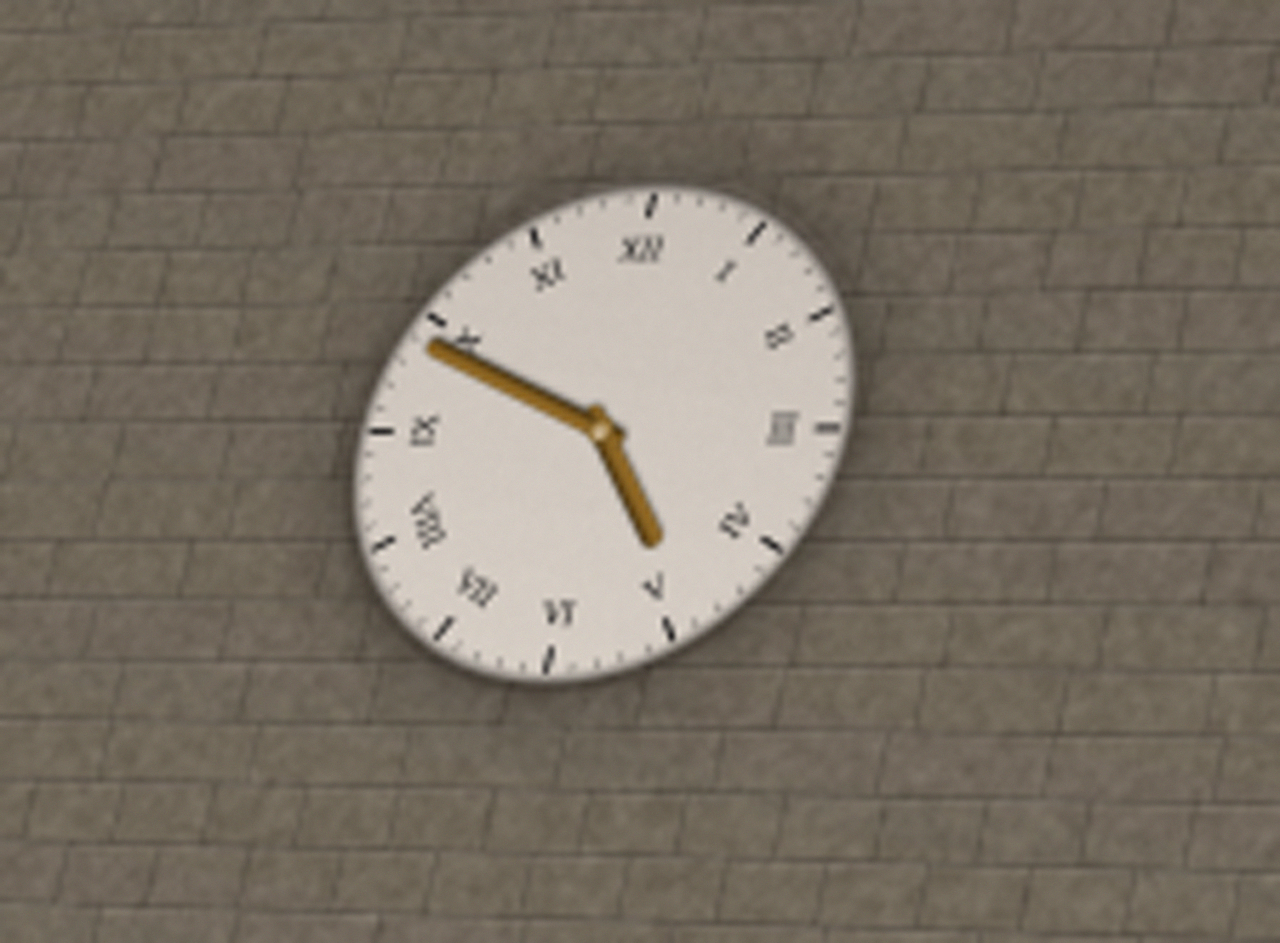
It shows 4 h 49 min
